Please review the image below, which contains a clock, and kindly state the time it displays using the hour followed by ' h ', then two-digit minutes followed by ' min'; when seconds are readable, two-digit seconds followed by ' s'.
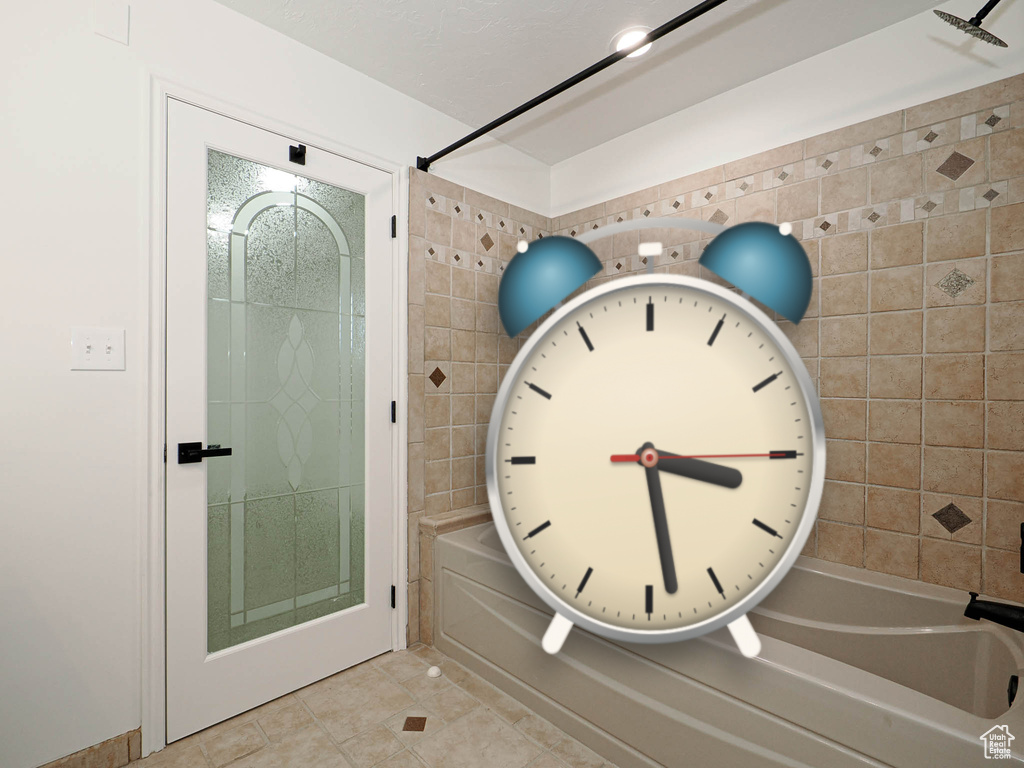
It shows 3 h 28 min 15 s
